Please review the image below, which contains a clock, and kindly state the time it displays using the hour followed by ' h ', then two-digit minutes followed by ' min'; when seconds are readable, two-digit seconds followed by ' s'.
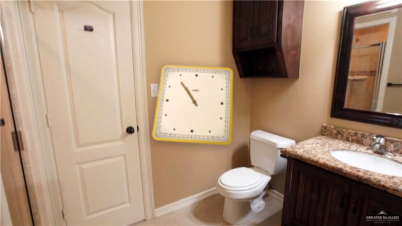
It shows 10 h 54 min
